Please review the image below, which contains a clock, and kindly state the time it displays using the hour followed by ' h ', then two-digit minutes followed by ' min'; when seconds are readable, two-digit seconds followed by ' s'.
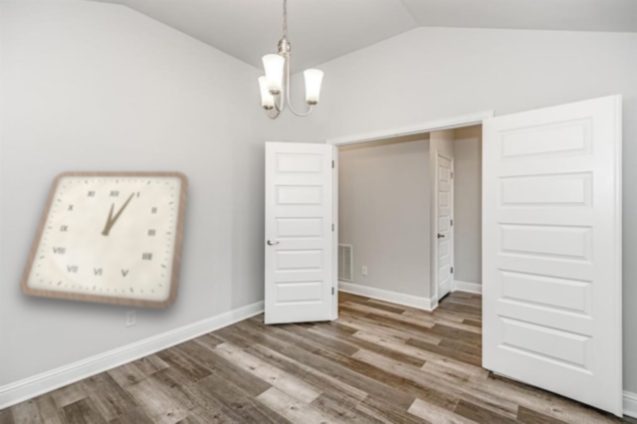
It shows 12 h 04 min
